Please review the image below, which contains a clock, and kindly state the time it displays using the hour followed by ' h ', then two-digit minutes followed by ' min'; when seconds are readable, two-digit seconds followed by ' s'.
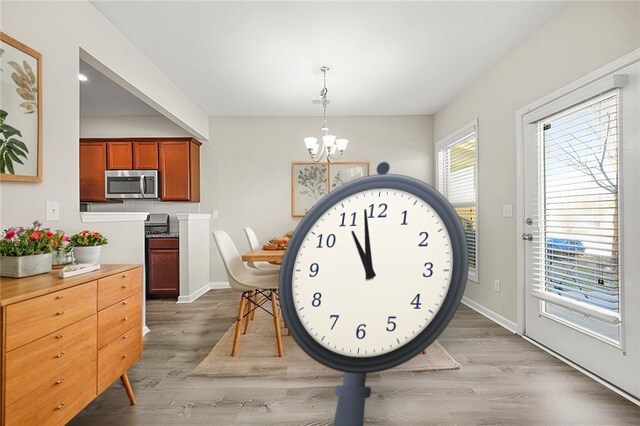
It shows 10 h 58 min
